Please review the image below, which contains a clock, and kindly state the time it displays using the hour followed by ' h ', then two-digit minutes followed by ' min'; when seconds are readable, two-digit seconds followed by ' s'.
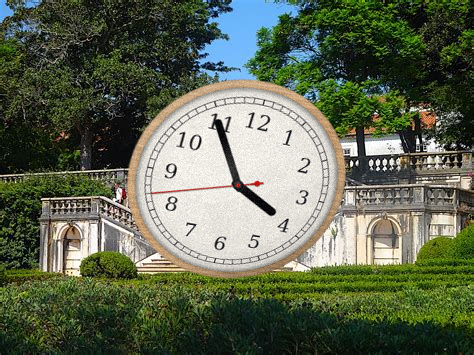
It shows 3 h 54 min 42 s
